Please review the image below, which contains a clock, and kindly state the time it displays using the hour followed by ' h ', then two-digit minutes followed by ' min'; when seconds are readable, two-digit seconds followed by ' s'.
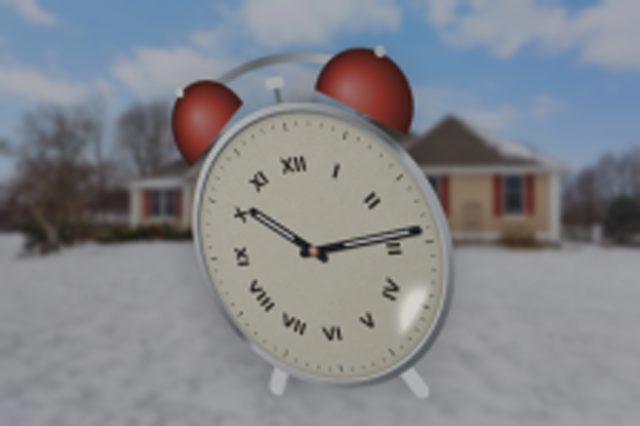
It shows 10 h 14 min
